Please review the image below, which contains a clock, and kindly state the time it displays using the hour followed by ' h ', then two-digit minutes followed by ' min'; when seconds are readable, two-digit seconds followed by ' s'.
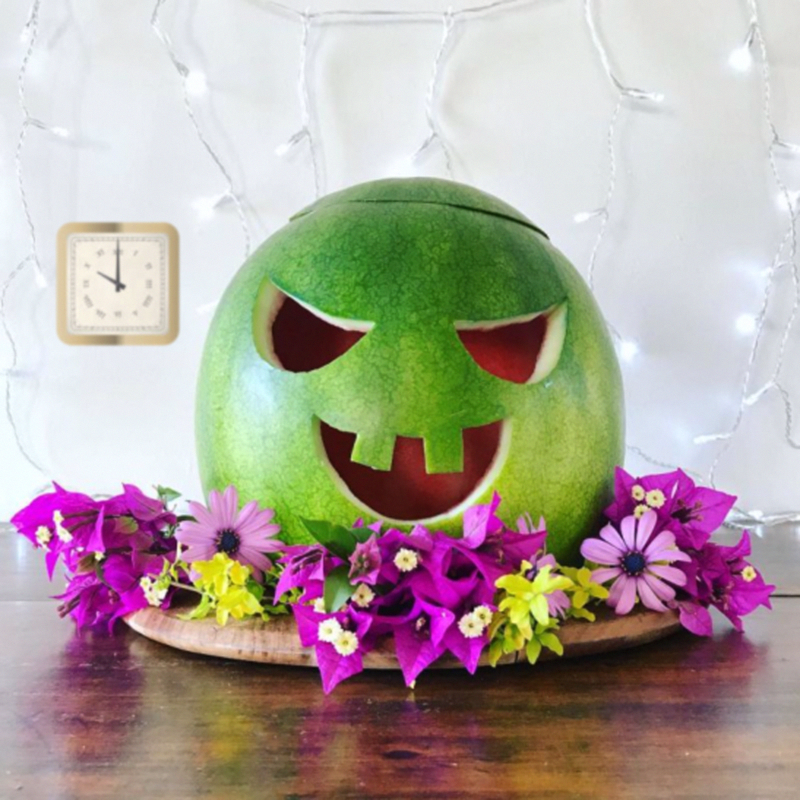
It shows 10 h 00 min
